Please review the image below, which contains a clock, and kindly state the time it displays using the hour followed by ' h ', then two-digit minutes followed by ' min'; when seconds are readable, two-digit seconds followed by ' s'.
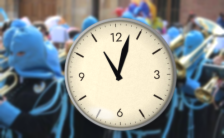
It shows 11 h 03 min
